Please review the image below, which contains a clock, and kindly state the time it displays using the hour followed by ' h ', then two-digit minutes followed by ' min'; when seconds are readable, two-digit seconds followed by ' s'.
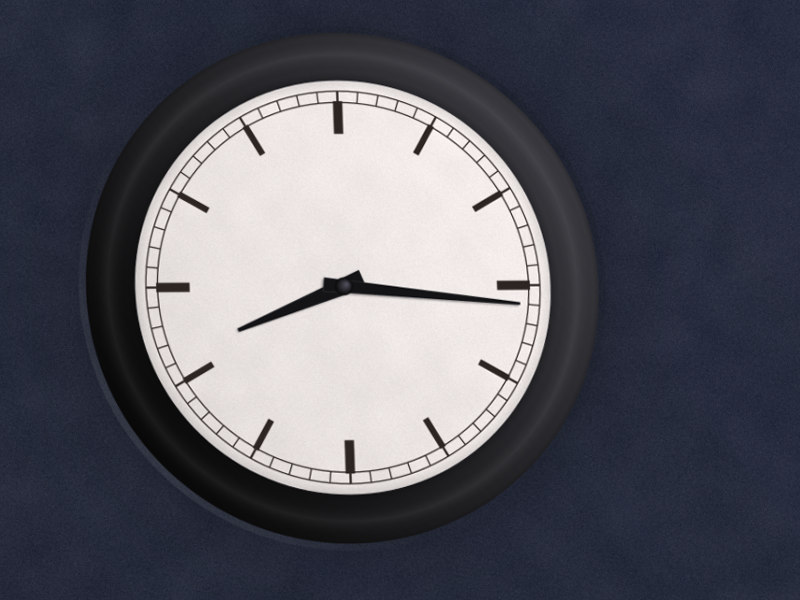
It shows 8 h 16 min
